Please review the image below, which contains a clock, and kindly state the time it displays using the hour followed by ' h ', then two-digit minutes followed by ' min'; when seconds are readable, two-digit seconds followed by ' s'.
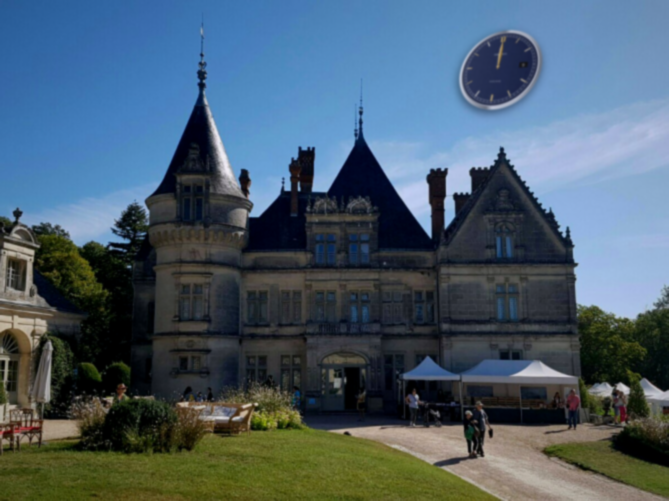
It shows 12 h 00 min
